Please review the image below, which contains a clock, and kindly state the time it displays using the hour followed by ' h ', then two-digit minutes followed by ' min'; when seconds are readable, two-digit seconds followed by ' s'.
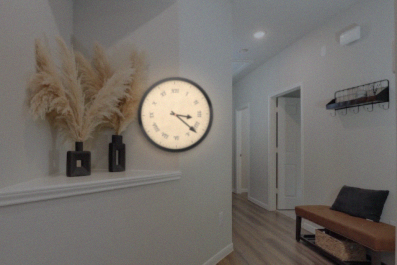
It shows 3 h 22 min
